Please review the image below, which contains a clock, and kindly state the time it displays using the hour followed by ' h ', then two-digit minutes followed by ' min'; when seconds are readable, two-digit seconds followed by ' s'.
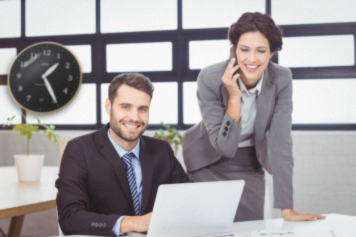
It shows 1 h 25 min
